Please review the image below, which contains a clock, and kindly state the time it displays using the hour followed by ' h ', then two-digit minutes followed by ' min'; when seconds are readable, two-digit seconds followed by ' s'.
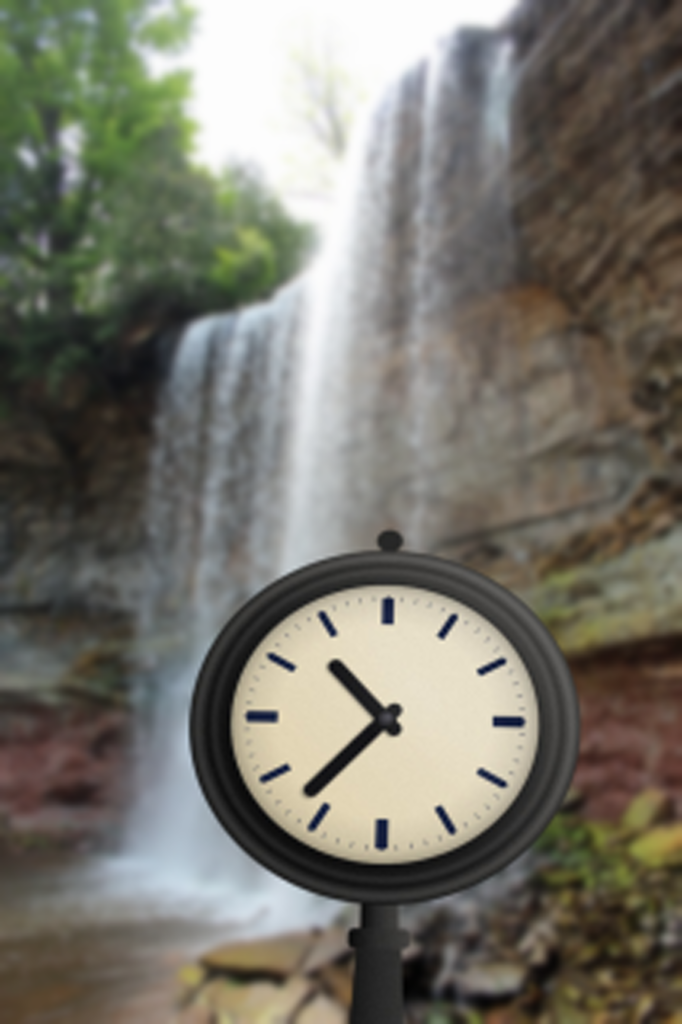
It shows 10 h 37 min
